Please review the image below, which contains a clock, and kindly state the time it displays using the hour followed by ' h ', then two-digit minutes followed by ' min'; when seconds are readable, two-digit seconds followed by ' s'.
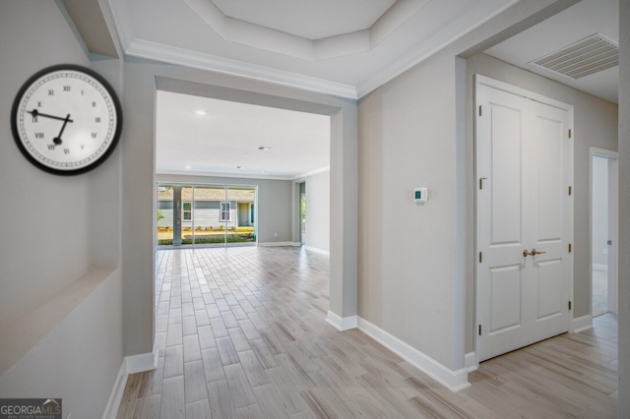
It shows 6 h 47 min
